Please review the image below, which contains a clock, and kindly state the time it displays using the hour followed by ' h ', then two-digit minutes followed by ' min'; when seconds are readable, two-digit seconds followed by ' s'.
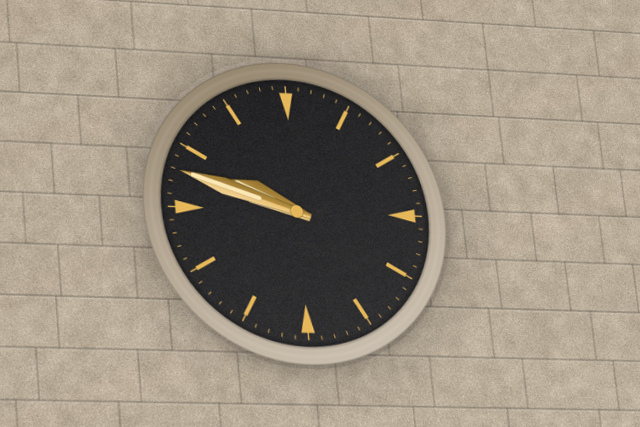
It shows 9 h 48 min
